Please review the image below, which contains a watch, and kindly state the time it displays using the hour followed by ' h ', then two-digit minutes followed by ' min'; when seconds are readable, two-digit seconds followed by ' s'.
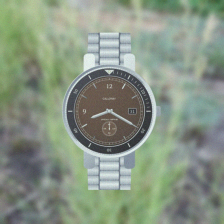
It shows 8 h 20 min
